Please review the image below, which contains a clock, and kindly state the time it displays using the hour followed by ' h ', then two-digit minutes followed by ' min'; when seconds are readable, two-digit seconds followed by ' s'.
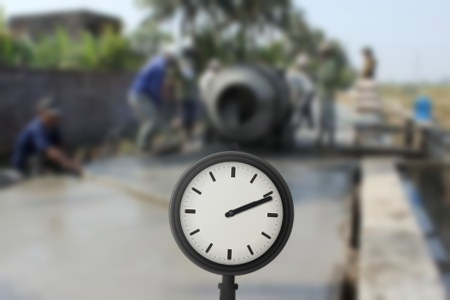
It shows 2 h 11 min
